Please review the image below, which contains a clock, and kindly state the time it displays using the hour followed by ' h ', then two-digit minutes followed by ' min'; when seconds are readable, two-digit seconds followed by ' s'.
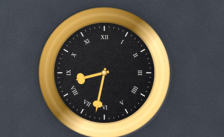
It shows 8 h 32 min
